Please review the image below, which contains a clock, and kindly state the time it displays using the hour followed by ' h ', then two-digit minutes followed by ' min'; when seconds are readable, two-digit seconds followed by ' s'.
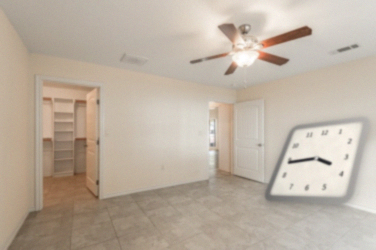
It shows 3 h 44 min
